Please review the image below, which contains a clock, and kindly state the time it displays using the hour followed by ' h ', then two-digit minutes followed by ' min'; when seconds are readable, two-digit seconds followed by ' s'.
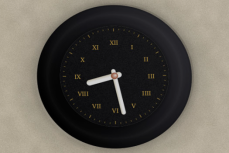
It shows 8 h 28 min
